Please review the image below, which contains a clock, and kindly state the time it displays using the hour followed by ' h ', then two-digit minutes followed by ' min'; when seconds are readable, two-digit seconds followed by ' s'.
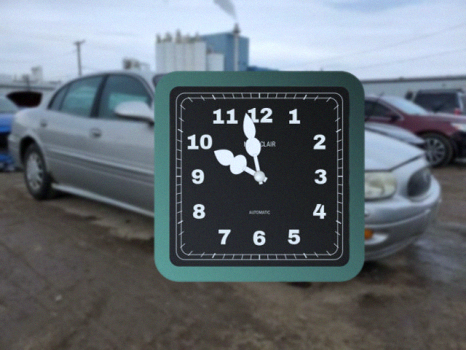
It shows 9 h 58 min
